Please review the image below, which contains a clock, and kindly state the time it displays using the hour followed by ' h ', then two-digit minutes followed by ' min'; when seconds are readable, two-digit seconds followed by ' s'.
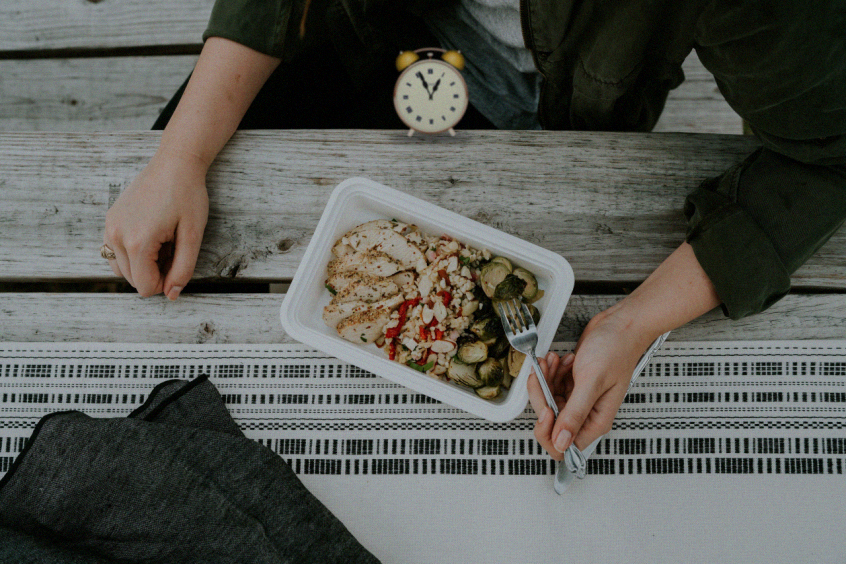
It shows 12 h 56 min
